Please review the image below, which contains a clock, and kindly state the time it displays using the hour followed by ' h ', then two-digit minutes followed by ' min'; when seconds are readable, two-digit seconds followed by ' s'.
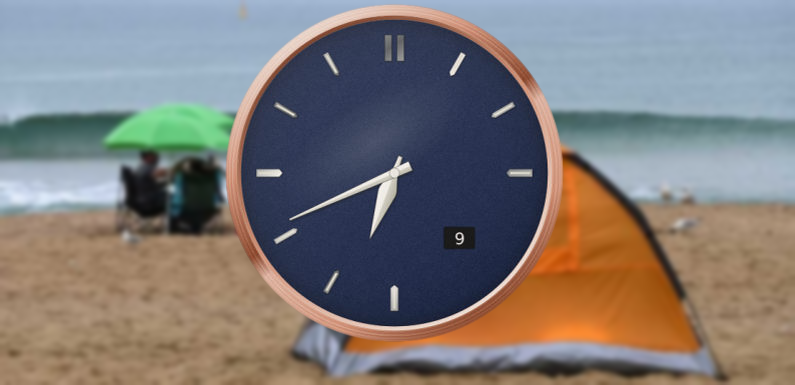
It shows 6 h 41 min
